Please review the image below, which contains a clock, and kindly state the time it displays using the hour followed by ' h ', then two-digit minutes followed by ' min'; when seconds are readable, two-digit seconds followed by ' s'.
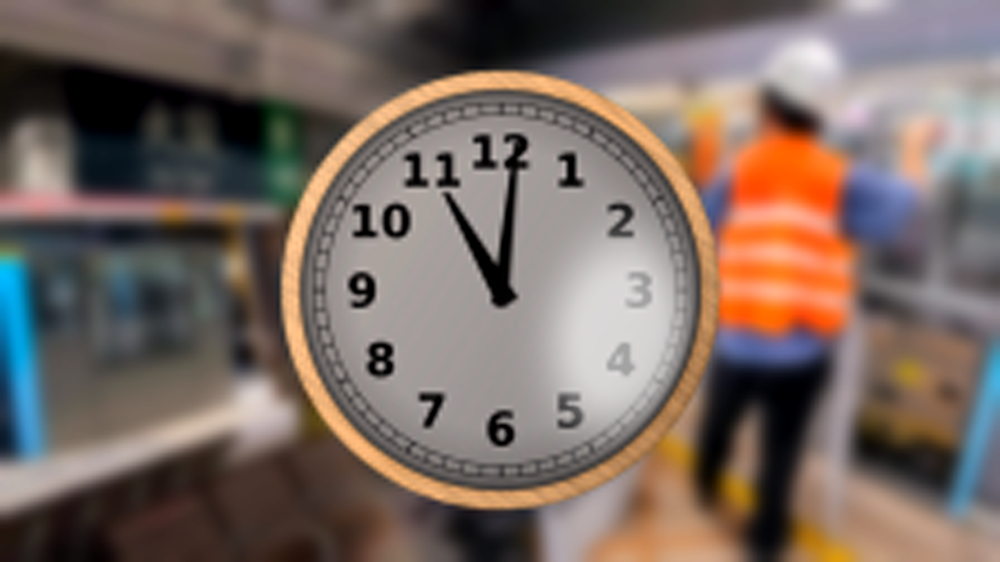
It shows 11 h 01 min
